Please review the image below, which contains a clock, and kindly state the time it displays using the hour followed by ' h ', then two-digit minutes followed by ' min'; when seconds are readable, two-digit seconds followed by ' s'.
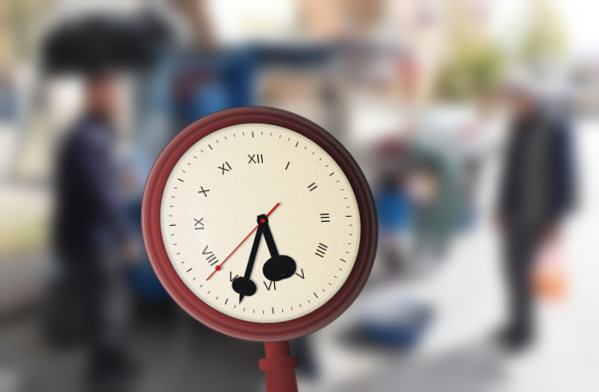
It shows 5 h 33 min 38 s
